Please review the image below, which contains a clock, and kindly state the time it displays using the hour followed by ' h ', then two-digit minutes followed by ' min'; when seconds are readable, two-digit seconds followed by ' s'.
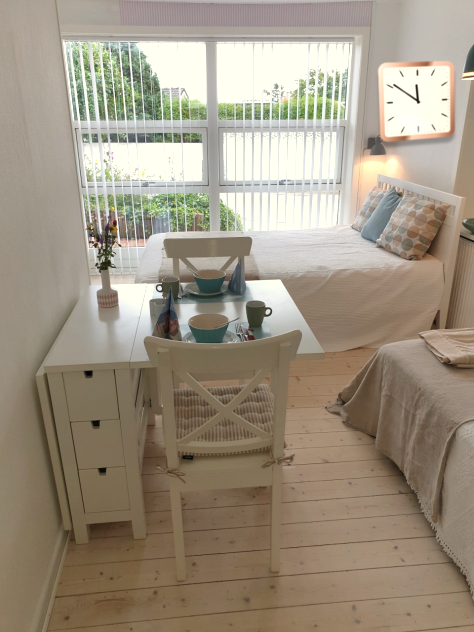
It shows 11 h 51 min
